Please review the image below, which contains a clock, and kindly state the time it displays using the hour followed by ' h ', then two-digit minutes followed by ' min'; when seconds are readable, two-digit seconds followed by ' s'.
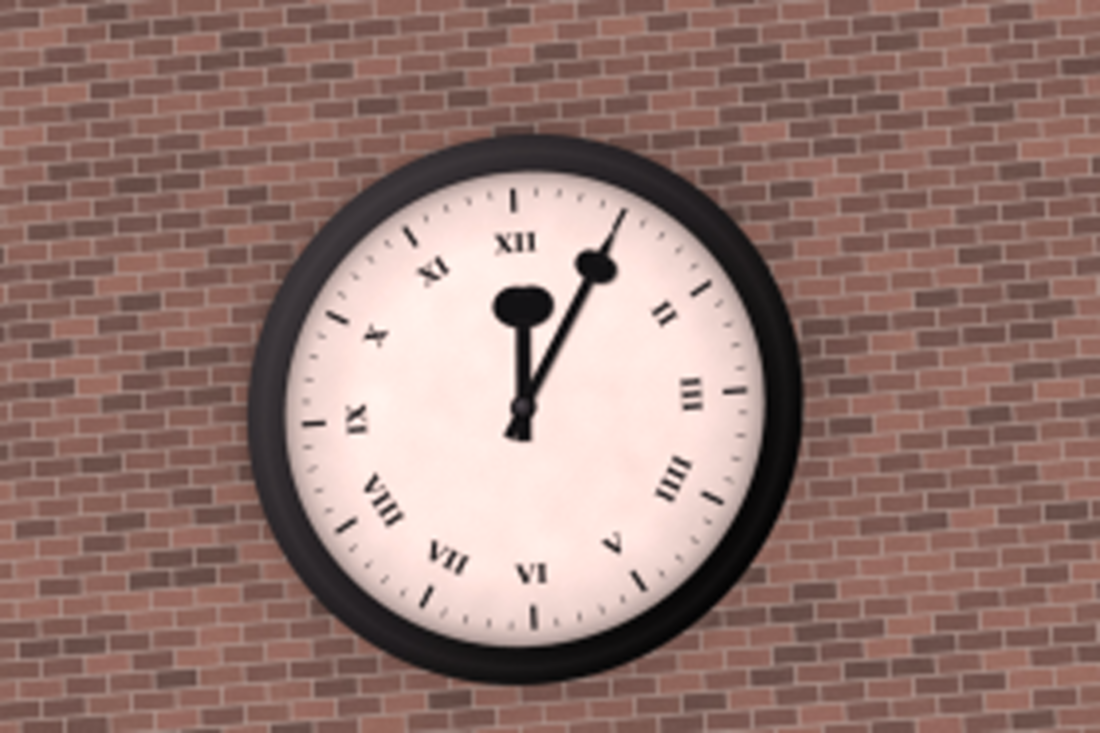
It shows 12 h 05 min
